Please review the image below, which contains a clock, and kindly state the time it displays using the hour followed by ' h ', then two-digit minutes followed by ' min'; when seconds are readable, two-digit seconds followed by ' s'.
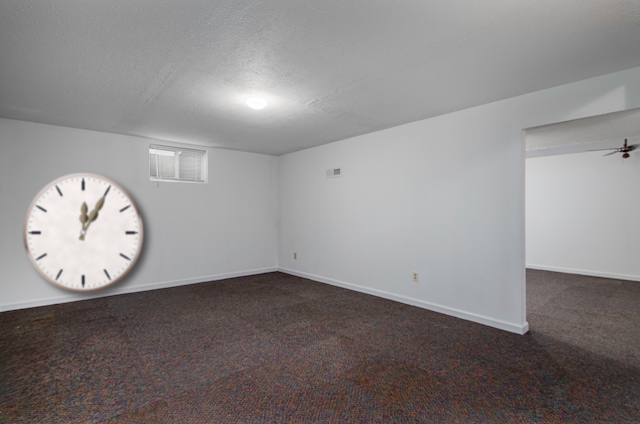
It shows 12 h 05 min
